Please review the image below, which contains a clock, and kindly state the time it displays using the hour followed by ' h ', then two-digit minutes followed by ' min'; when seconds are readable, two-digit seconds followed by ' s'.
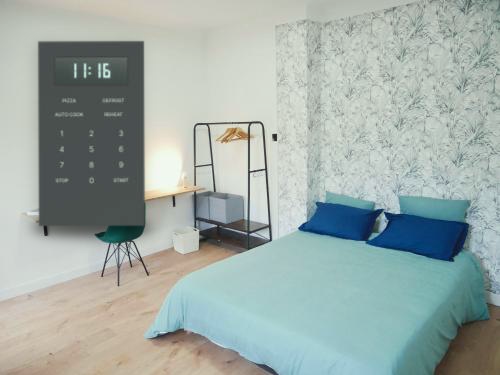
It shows 11 h 16 min
